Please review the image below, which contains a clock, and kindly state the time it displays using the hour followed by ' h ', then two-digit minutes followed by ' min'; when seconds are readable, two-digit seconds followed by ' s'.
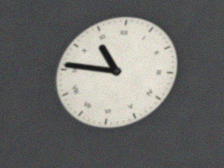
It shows 10 h 46 min
